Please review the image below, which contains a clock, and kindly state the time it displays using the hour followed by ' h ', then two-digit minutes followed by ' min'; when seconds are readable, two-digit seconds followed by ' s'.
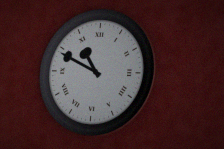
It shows 10 h 49 min
